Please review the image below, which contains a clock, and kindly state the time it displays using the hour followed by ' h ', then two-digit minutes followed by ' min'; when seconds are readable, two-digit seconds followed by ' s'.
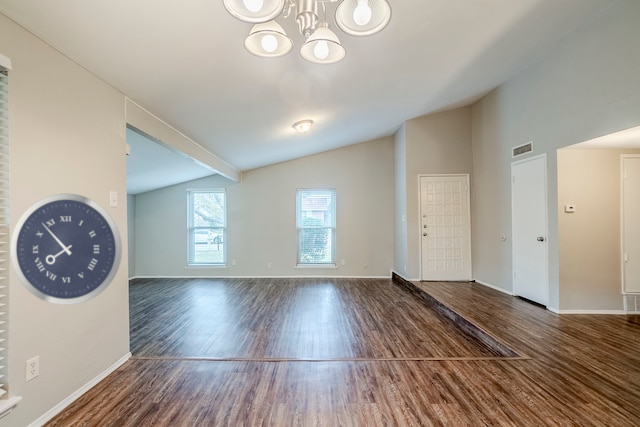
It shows 7 h 53 min
